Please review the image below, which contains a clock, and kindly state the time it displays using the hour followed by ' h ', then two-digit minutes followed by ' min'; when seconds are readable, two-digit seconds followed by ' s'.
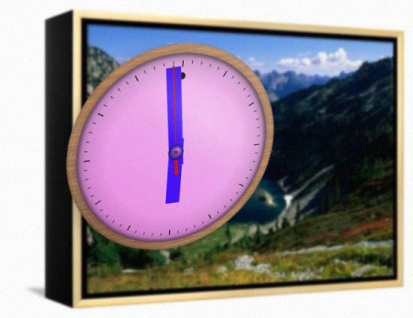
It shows 5 h 58 min 59 s
